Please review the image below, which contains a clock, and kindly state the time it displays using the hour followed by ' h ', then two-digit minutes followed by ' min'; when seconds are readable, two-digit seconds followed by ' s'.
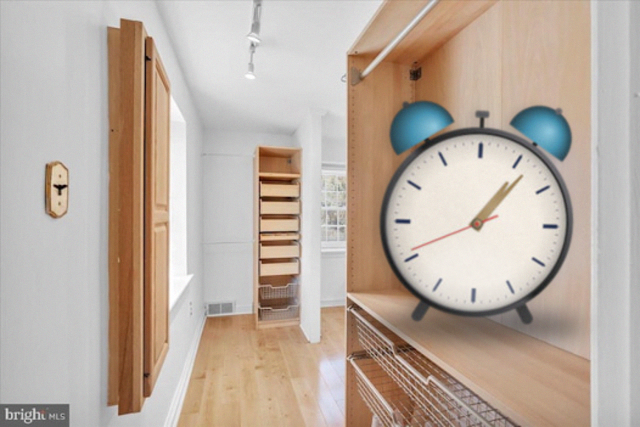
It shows 1 h 06 min 41 s
